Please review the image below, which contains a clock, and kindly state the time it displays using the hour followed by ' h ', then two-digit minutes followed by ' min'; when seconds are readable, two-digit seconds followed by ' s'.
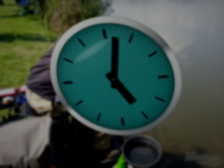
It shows 5 h 02 min
